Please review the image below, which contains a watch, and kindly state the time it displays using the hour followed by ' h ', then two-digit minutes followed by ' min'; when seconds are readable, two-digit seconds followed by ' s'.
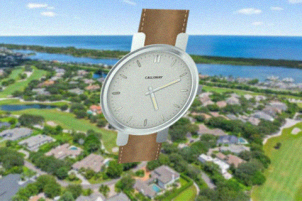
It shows 5 h 11 min
